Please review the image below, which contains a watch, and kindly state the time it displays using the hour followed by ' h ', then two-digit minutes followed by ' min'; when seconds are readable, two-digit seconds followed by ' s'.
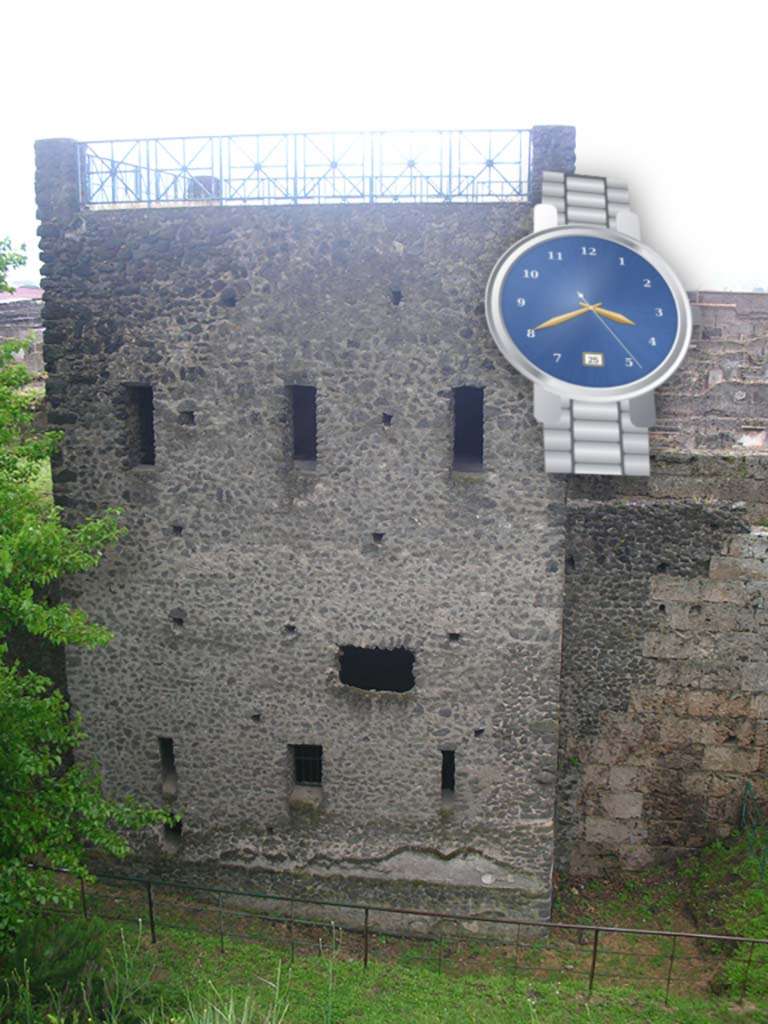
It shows 3 h 40 min 24 s
